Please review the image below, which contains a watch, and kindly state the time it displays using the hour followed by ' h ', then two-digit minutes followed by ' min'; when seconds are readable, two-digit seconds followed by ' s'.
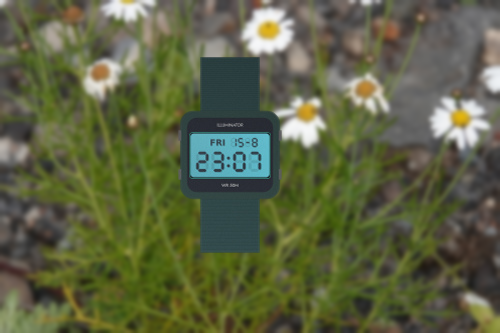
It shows 23 h 07 min
